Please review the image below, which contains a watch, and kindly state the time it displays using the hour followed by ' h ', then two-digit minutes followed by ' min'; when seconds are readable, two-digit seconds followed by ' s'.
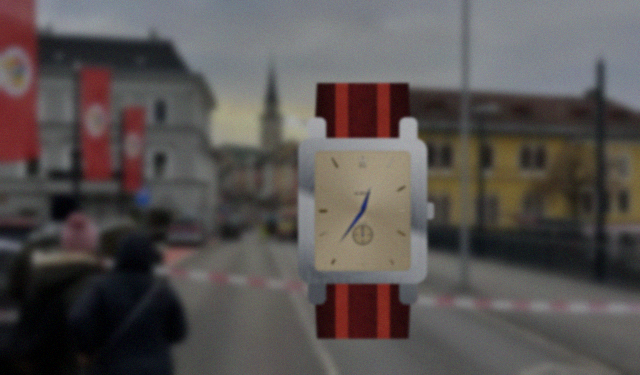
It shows 12 h 36 min
